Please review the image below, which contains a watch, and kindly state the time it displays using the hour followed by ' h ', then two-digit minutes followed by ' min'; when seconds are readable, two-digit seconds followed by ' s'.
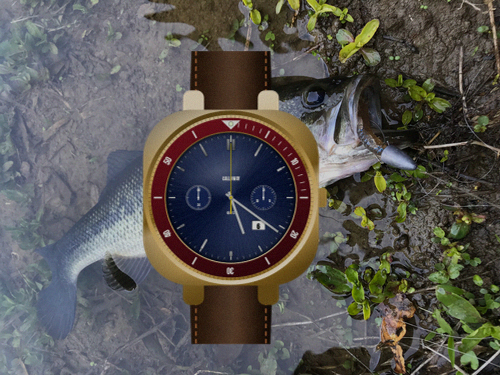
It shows 5 h 21 min
